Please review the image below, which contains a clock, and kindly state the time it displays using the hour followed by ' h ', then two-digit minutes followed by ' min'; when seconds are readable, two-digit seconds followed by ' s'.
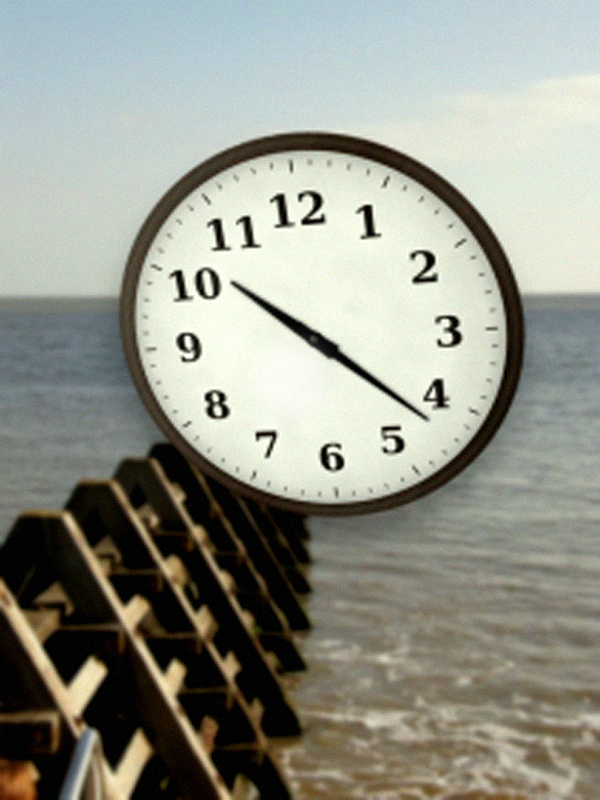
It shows 10 h 22 min
